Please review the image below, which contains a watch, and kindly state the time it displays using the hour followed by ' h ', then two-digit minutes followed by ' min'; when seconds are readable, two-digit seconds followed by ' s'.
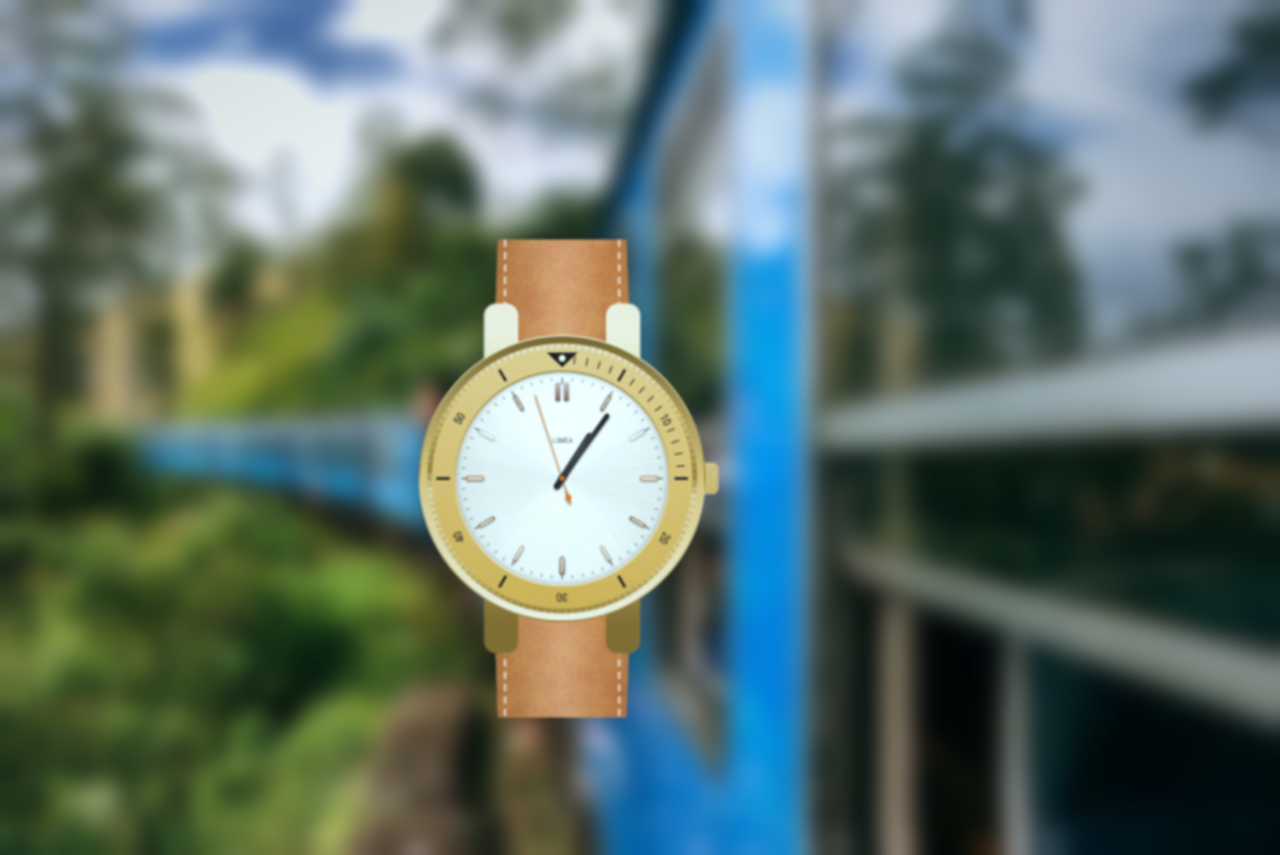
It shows 1 h 05 min 57 s
